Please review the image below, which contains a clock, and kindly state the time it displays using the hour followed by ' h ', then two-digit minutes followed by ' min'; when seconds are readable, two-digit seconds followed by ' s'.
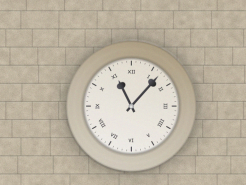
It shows 11 h 07 min
